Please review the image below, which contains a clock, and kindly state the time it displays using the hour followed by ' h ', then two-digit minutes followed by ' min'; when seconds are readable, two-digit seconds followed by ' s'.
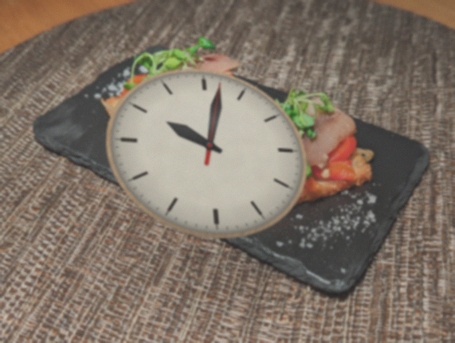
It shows 10 h 02 min 02 s
